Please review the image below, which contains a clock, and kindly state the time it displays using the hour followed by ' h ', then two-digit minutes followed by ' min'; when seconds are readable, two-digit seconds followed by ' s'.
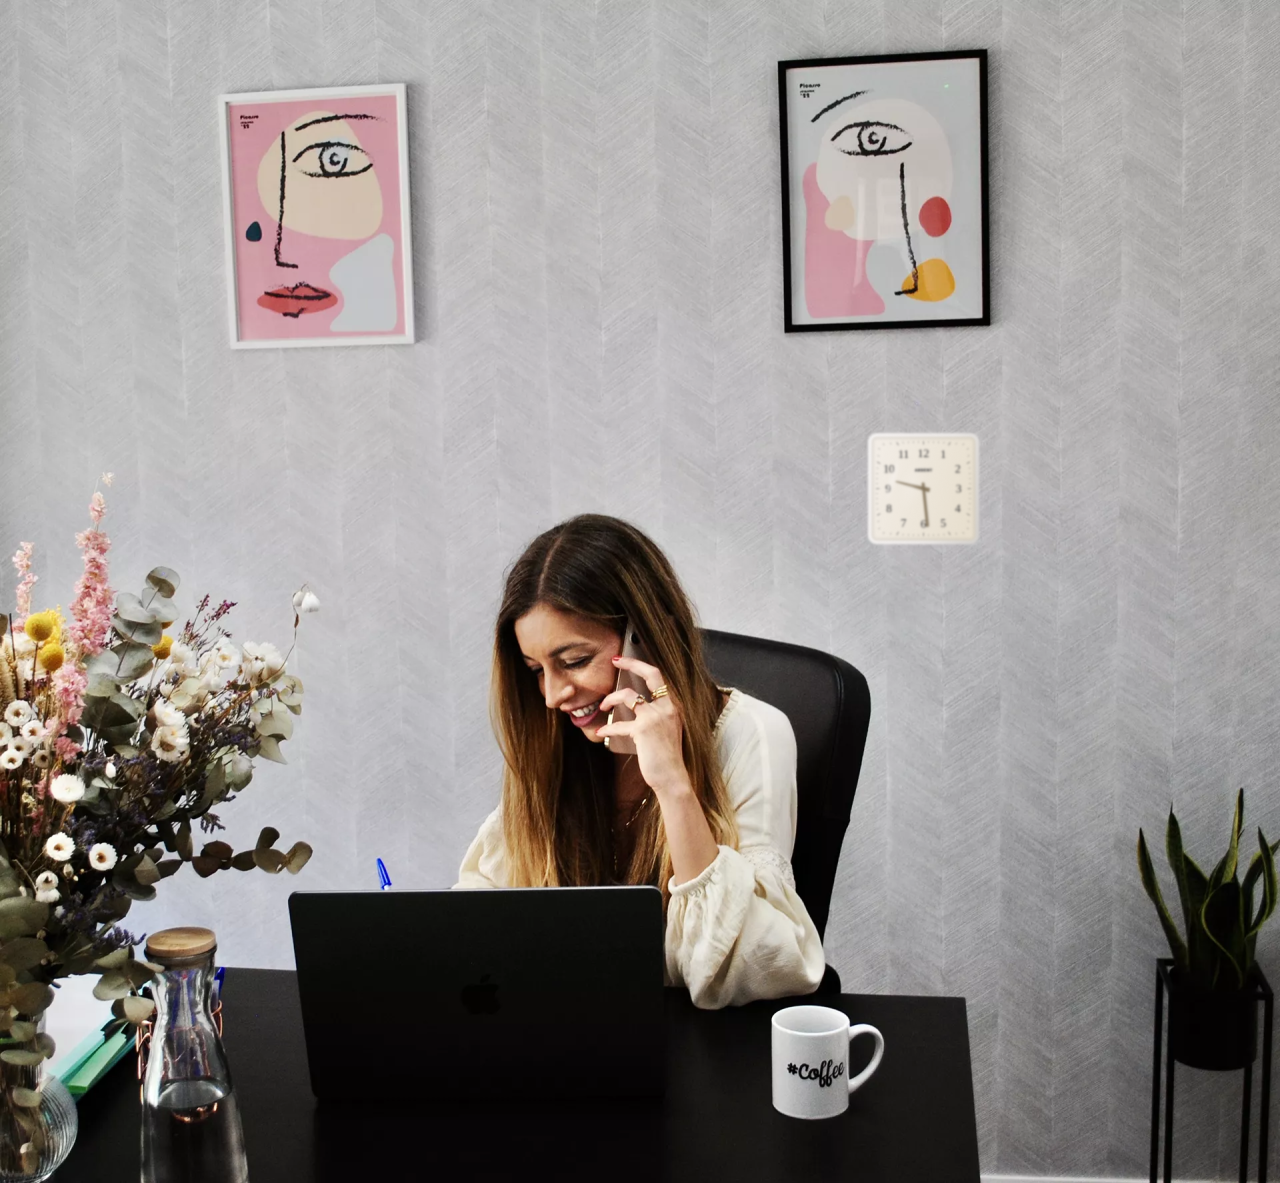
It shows 9 h 29 min
